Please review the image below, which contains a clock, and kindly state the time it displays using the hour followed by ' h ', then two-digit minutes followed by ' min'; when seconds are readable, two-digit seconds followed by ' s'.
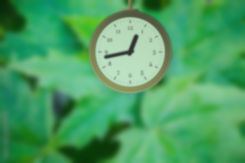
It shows 12 h 43 min
